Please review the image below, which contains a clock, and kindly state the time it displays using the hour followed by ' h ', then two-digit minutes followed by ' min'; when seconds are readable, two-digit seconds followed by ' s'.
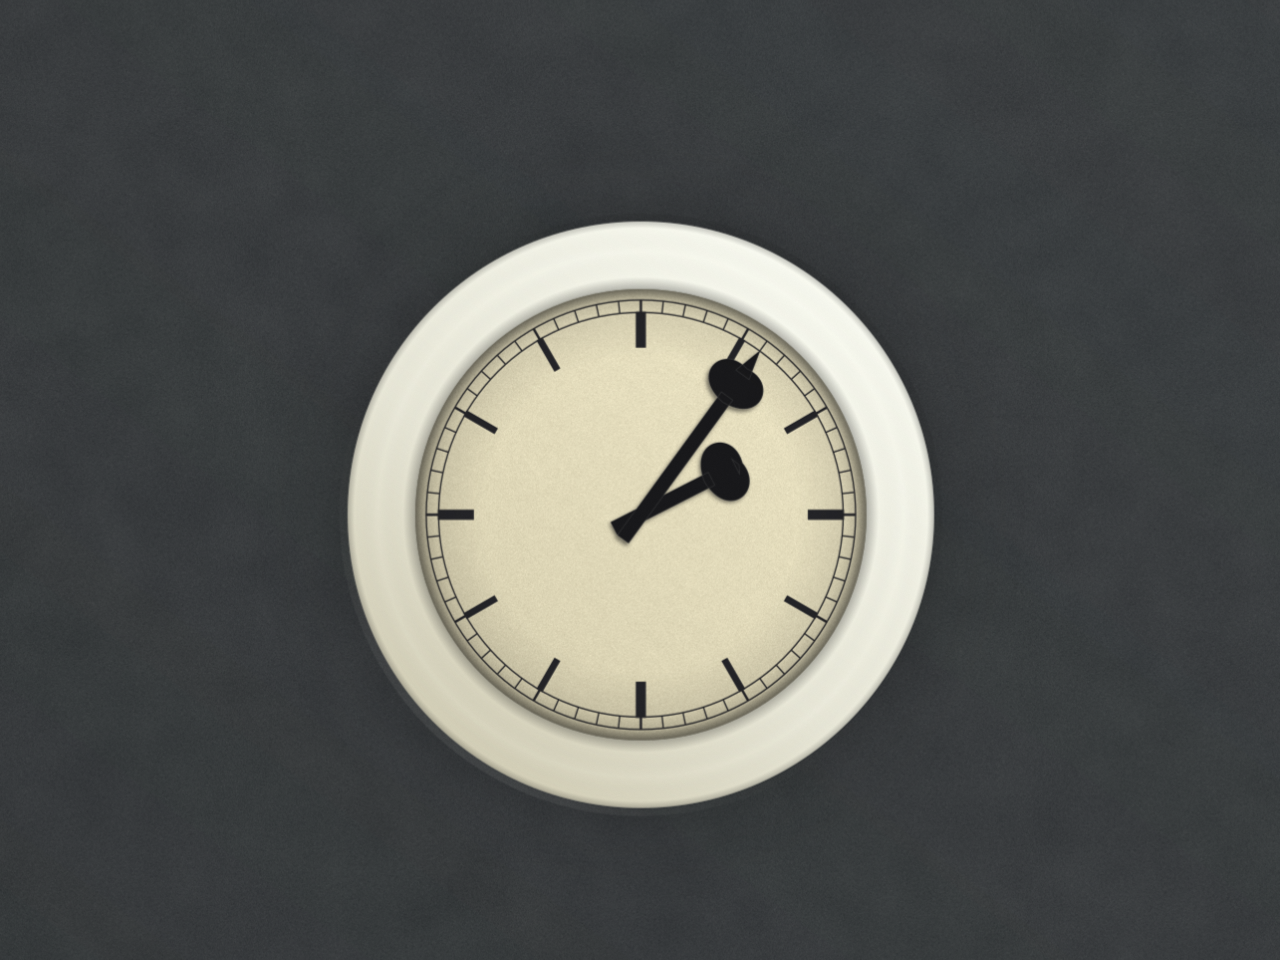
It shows 2 h 06 min
